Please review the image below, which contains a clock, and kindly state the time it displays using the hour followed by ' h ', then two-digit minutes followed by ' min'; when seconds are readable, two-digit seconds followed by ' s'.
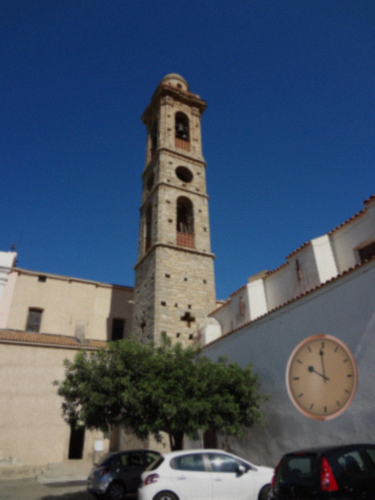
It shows 9 h 59 min
